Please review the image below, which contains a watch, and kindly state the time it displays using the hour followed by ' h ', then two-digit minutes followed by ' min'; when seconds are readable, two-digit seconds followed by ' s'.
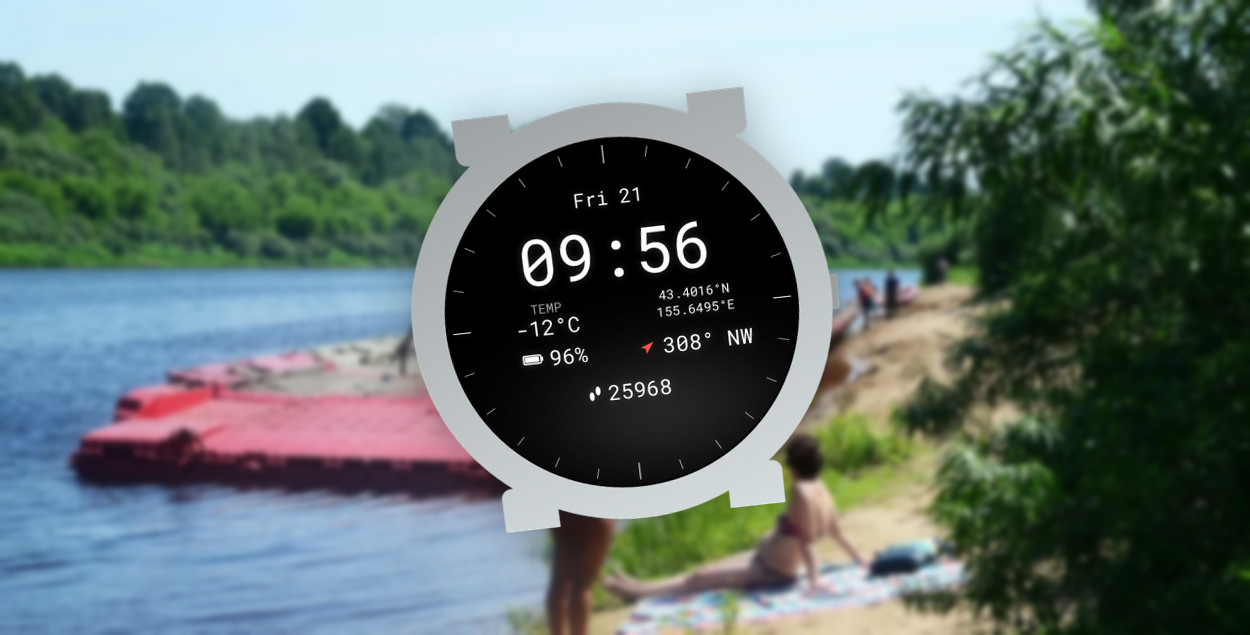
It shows 9 h 56 min
